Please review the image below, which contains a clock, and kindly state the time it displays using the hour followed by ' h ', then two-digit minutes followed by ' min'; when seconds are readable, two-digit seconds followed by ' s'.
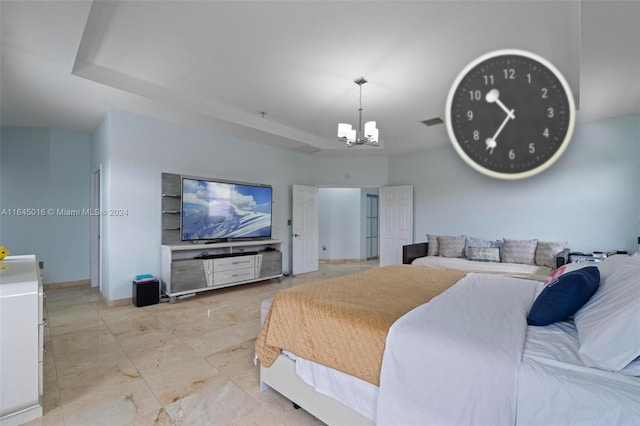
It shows 10 h 36 min
